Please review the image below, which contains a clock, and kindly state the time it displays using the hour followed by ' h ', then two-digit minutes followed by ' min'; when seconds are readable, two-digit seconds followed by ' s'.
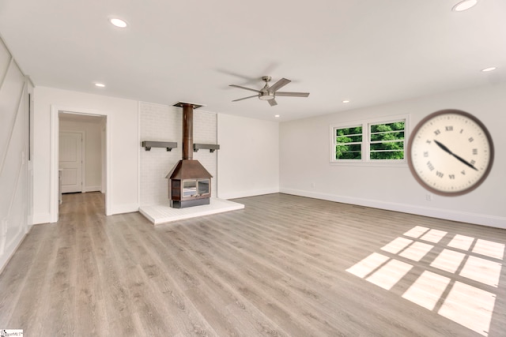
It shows 10 h 21 min
